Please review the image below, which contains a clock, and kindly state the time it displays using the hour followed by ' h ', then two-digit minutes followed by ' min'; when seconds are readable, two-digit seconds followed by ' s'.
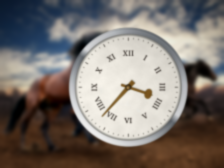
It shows 3 h 37 min
